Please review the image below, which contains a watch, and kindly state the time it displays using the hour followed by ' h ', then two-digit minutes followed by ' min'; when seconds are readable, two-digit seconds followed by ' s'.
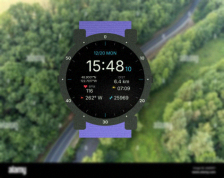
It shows 15 h 48 min
